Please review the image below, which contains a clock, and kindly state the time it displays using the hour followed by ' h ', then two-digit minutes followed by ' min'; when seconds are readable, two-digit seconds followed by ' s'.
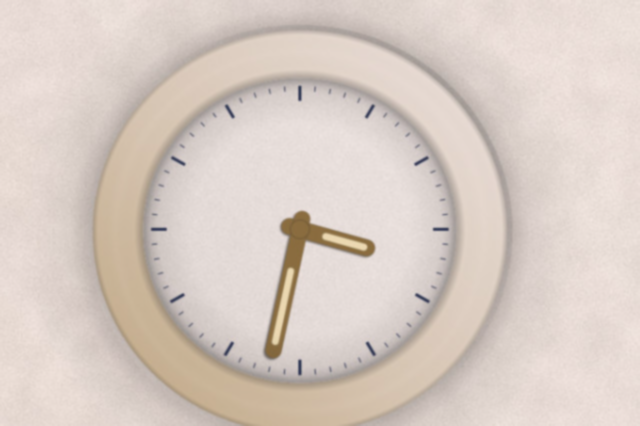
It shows 3 h 32 min
